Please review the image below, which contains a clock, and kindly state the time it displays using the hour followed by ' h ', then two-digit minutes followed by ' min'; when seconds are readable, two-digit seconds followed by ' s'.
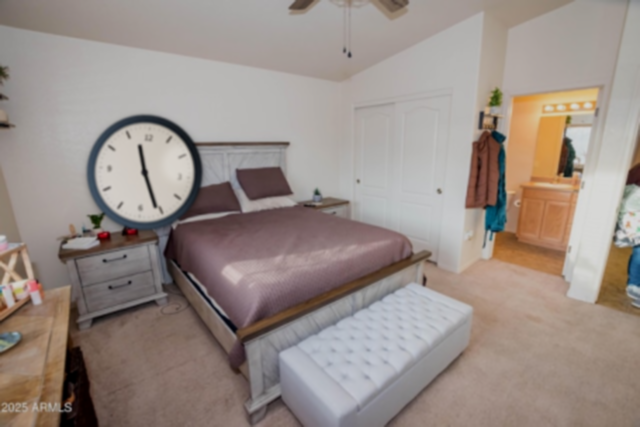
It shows 11 h 26 min
